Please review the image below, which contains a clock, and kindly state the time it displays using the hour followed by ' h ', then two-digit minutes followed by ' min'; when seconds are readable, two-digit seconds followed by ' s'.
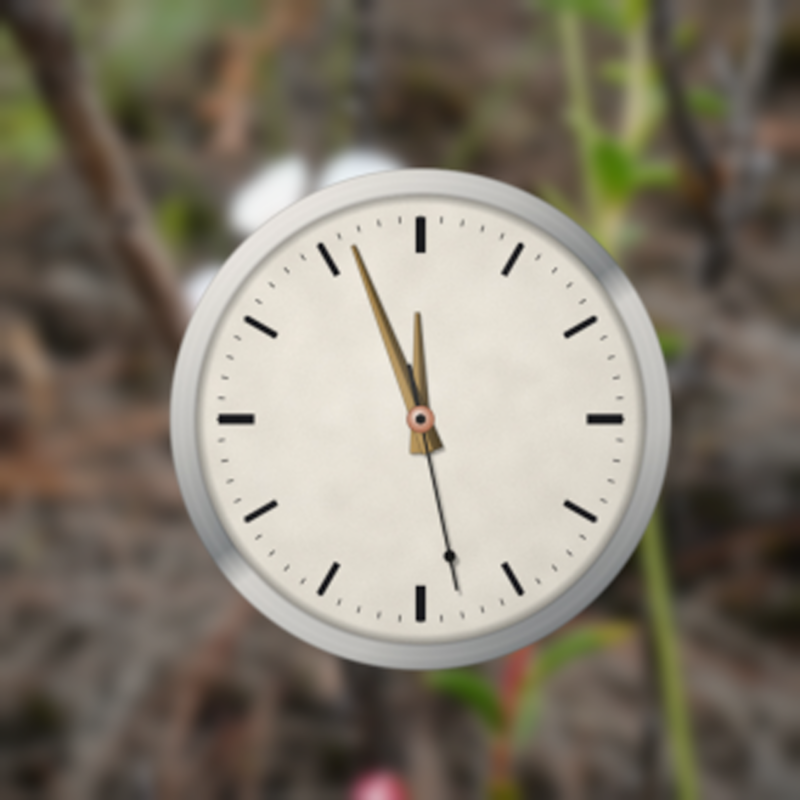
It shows 11 h 56 min 28 s
